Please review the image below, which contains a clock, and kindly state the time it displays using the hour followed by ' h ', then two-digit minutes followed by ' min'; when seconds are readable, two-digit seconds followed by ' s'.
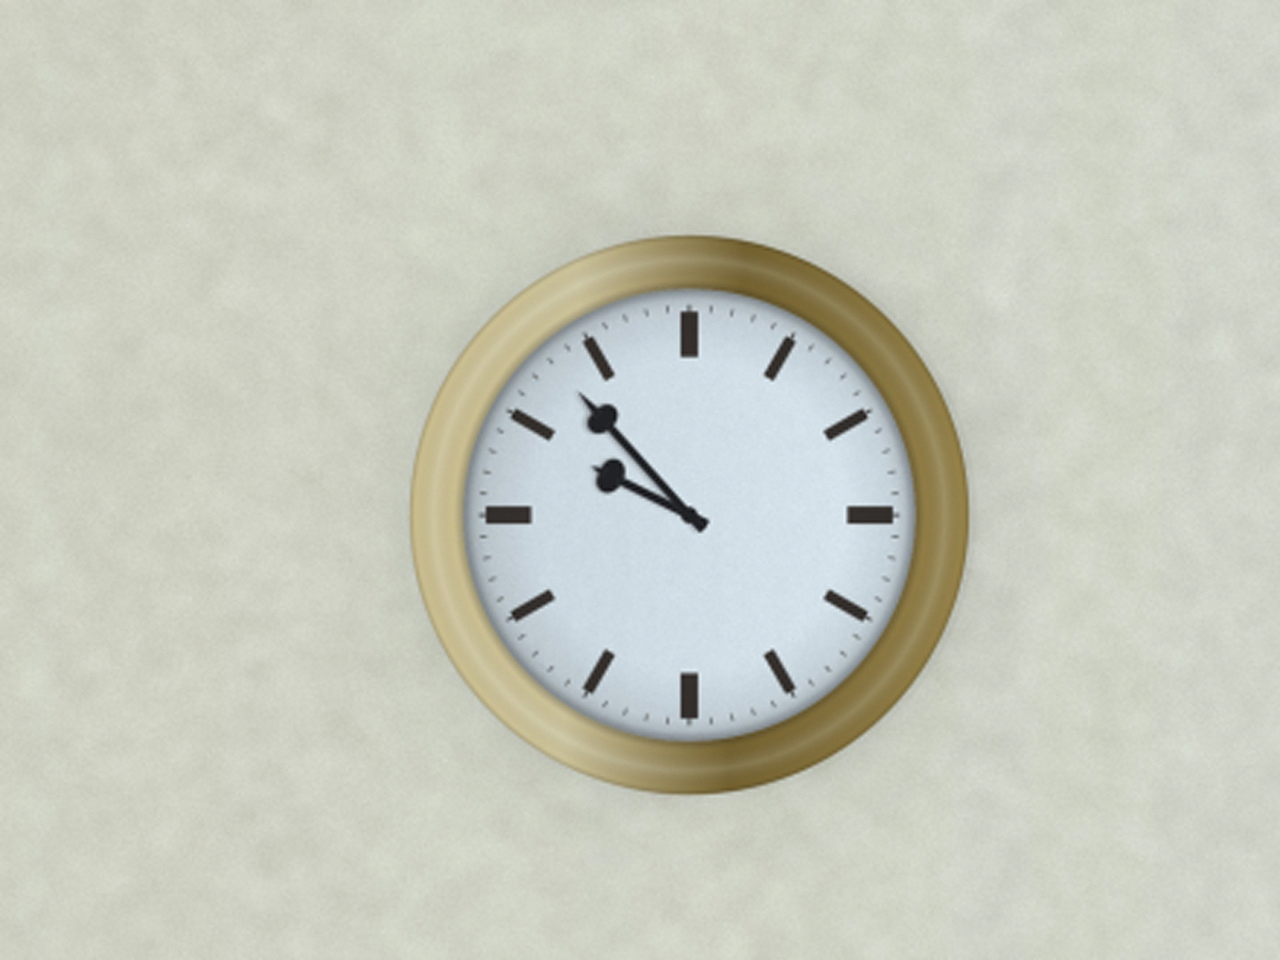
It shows 9 h 53 min
